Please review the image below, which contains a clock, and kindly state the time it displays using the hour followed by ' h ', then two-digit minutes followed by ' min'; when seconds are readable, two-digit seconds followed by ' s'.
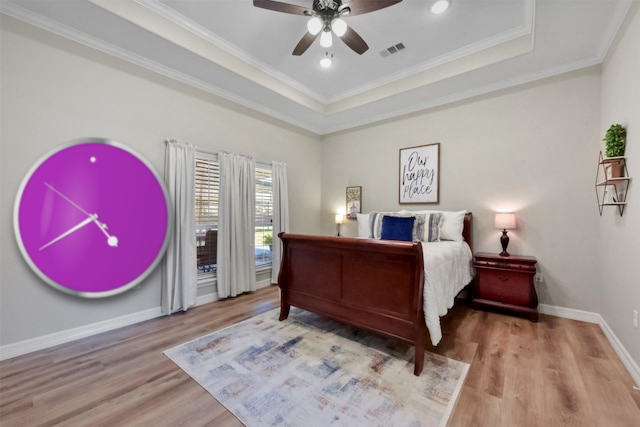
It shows 4 h 39 min 51 s
